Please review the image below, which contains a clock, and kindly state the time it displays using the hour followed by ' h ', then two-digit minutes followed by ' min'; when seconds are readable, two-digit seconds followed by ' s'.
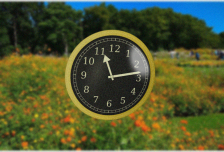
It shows 11 h 13 min
